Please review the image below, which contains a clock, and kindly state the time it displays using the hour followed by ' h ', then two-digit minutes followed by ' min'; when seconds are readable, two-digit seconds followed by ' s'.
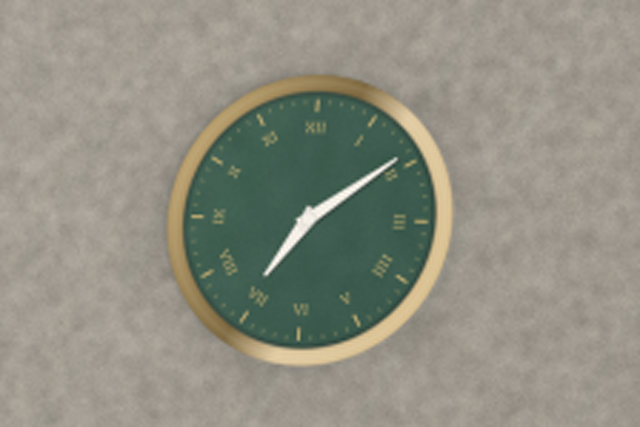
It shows 7 h 09 min
